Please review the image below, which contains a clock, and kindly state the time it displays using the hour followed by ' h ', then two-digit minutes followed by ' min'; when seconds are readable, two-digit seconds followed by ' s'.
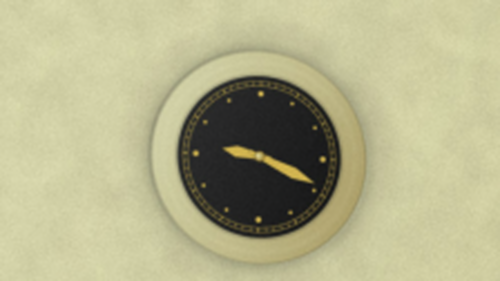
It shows 9 h 19 min
